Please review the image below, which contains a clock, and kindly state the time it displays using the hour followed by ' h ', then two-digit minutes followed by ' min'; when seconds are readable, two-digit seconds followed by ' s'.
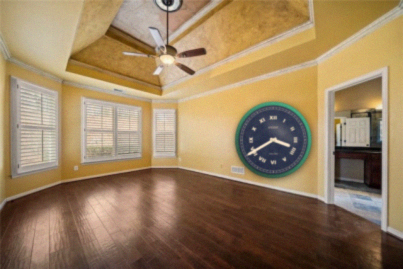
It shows 3 h 40 min
